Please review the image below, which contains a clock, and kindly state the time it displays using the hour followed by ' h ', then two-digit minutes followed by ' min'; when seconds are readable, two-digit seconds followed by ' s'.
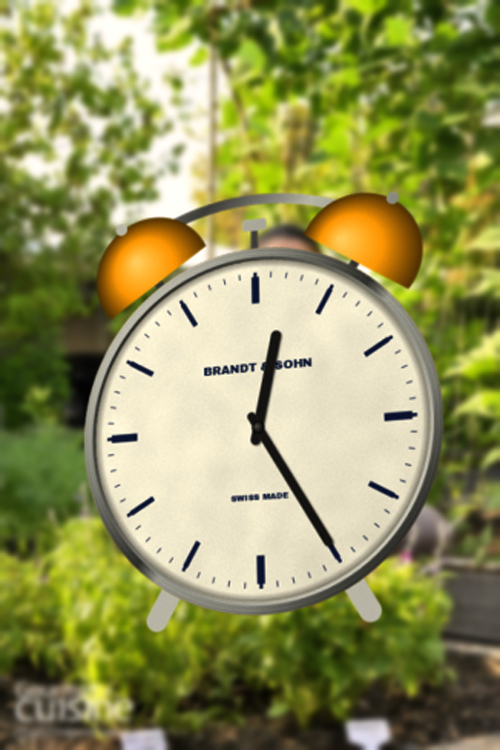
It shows 12 h 25 min
